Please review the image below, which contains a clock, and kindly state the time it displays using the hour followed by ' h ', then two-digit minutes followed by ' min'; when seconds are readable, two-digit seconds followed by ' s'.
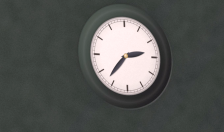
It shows 2 h 37 min
